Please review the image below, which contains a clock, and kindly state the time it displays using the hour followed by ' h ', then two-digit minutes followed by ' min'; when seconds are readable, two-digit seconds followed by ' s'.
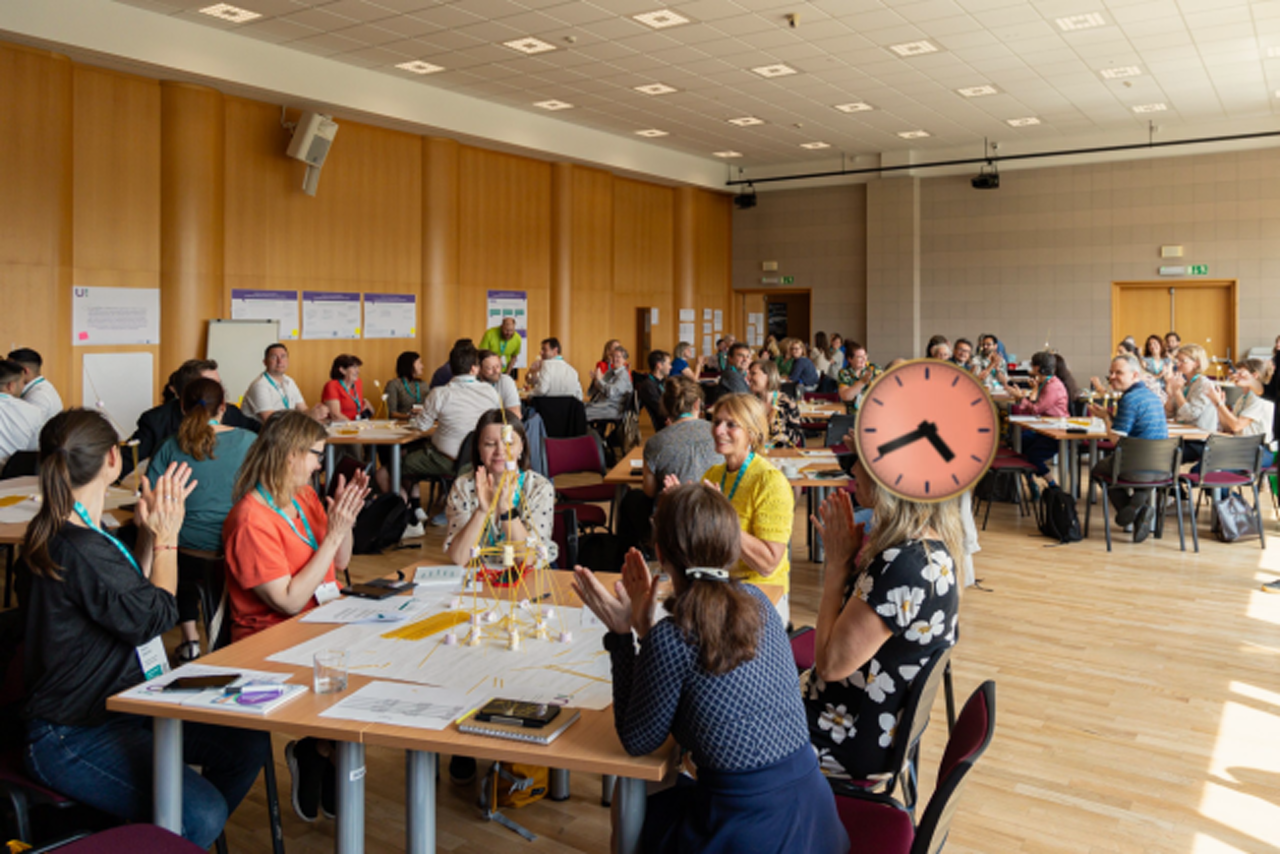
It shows 4 h 41 min
